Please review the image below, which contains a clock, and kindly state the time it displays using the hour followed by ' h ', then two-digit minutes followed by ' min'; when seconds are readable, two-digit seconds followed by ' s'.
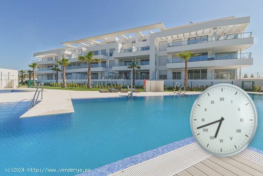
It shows 6 h 42 min
